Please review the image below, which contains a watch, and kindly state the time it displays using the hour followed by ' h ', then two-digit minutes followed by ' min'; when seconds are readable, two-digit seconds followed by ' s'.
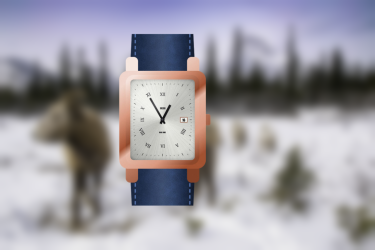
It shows 12 h 55 min
